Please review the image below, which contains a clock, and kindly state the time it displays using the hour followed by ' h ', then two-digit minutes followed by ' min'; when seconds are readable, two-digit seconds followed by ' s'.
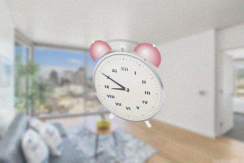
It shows 8 h 50 min
